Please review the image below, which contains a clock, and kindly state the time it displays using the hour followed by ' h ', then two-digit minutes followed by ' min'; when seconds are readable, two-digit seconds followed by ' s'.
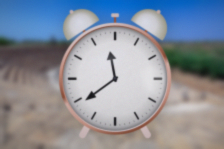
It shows 11 h 39 min
